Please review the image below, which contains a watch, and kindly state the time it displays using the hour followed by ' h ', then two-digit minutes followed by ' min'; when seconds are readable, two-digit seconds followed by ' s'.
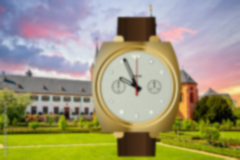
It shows 9 h 56 min
